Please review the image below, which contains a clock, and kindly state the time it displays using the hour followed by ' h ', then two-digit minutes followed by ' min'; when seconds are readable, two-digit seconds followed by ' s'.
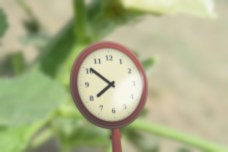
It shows 7 h 51 min
